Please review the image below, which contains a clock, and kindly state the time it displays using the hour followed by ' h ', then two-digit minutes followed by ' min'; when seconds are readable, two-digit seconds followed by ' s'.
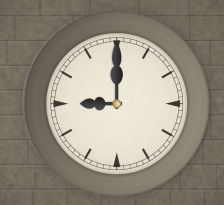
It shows 9 h 00 min
